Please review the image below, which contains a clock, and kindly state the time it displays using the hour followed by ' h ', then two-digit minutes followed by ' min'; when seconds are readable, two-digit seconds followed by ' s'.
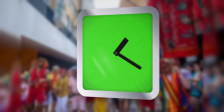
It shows 1 h 20 min
